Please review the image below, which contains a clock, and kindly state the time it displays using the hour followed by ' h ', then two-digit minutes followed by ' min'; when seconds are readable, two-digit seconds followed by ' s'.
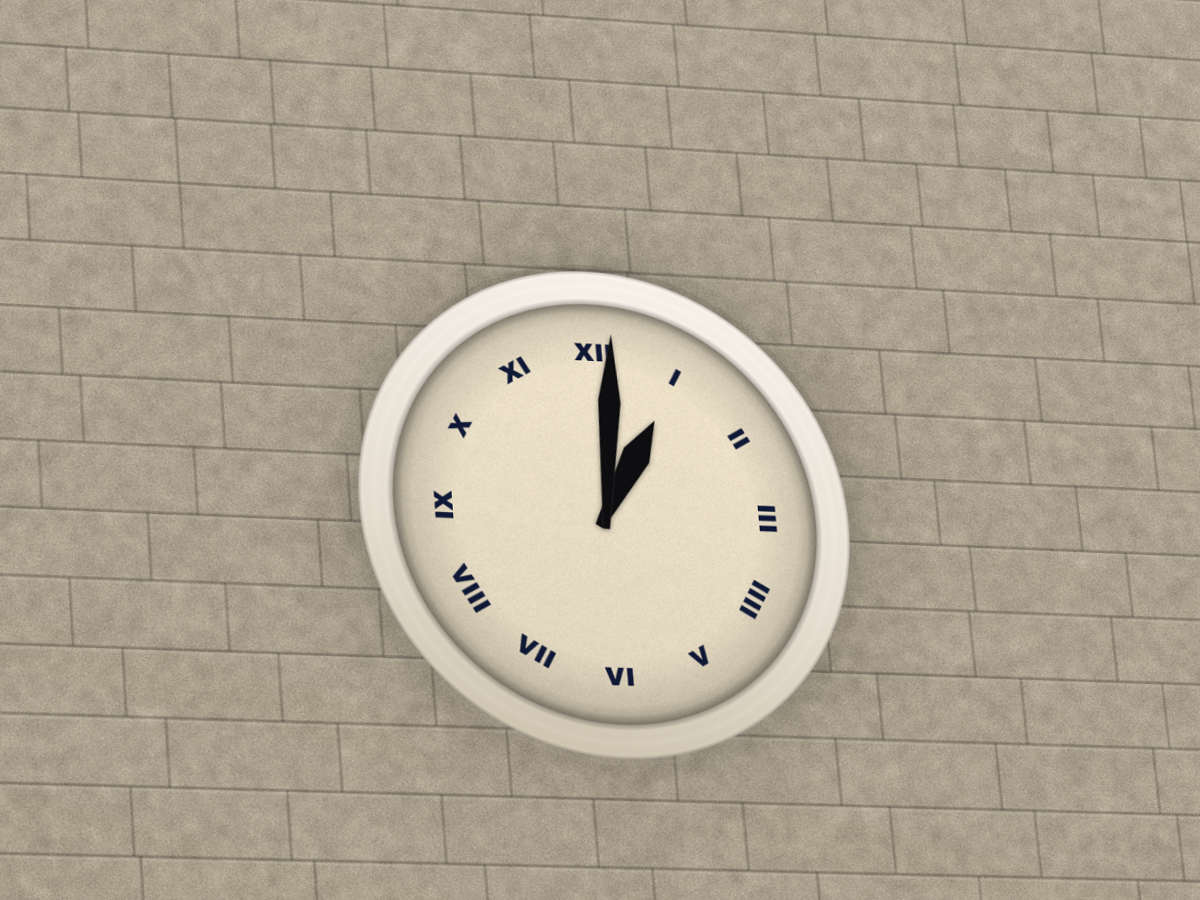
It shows 1 h 01 min
